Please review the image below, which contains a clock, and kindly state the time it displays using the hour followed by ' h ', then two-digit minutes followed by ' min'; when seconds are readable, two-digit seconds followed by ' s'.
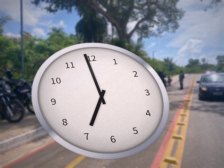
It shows 6 h 59 min
